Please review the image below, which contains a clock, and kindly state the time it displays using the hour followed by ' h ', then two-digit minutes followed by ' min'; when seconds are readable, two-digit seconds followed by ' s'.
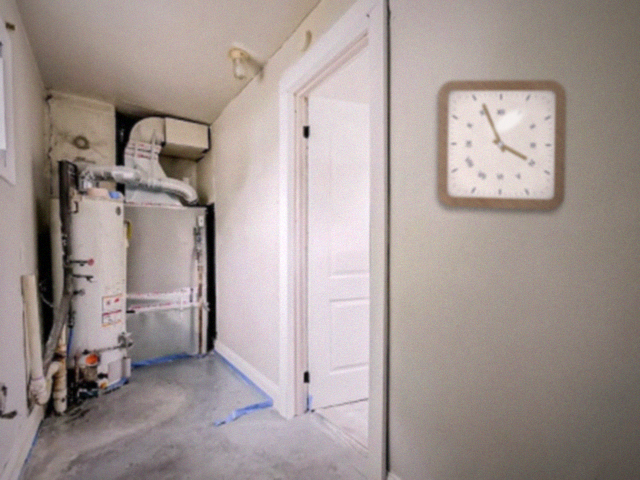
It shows 3 h 56 min
